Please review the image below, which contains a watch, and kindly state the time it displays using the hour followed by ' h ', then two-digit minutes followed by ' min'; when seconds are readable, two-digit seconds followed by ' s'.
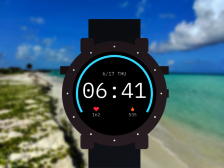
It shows 6 h 41 min
